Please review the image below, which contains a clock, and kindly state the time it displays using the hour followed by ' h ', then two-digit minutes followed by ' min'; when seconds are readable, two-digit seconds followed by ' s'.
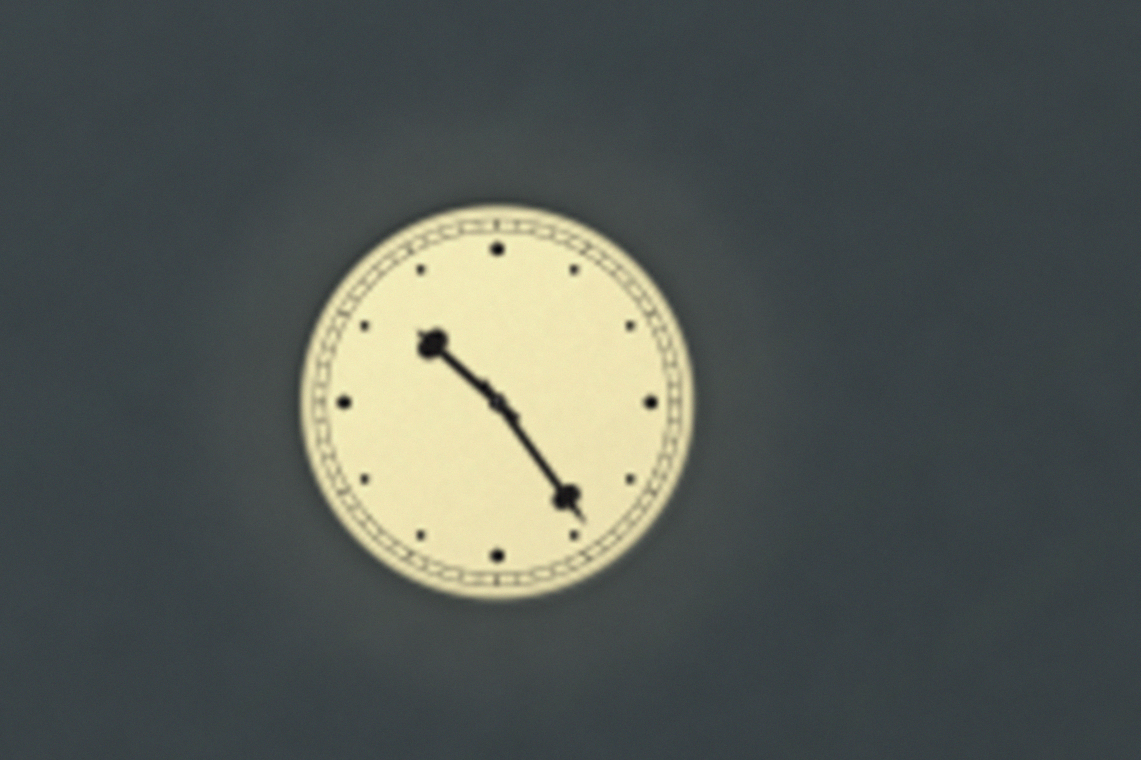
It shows 10 h 24 min
